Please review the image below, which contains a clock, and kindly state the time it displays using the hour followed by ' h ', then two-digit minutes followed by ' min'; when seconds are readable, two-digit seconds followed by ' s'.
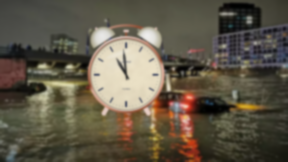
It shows 10 h 59 min
